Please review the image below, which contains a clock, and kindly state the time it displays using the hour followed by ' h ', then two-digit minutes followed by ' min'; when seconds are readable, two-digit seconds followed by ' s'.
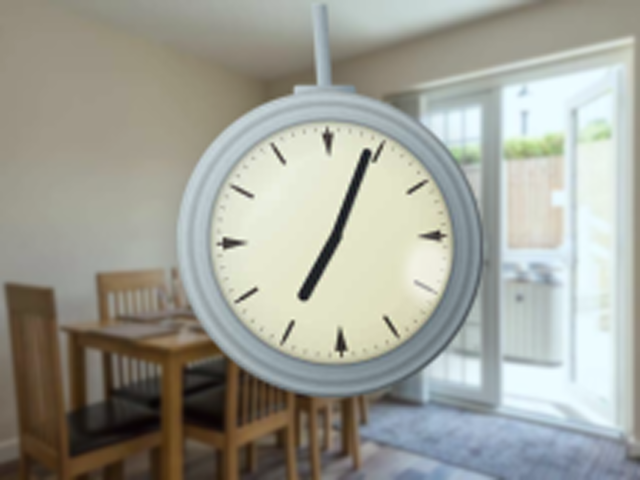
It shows 7 h 04 min
